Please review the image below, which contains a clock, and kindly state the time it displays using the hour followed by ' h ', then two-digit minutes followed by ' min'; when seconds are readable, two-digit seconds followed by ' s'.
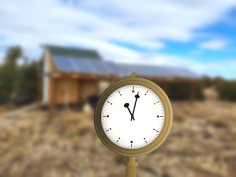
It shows 11 h 02 min
